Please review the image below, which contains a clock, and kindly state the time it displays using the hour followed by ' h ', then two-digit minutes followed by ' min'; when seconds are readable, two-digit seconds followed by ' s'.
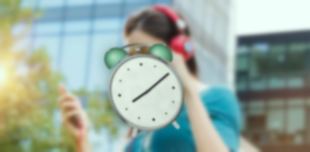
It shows 8 h 10 min
